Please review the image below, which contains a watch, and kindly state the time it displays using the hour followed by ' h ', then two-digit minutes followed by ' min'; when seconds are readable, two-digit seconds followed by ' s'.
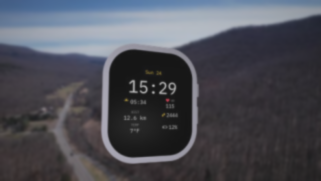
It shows 15 h 29 min
